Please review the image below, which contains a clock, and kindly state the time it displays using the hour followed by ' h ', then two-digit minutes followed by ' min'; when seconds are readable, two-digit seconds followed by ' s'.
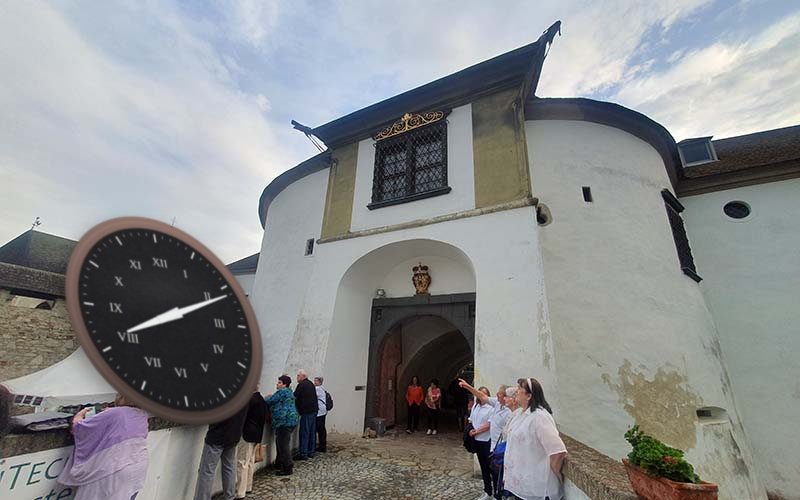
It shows 8 h 11 min
